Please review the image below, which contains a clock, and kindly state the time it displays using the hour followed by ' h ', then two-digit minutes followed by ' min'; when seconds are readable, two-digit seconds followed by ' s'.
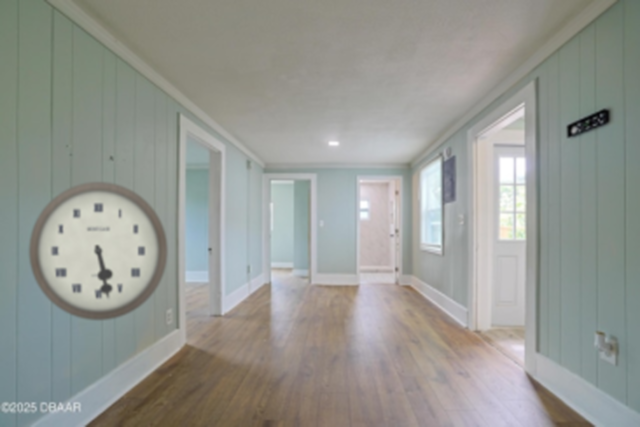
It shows 5 h 28 min
